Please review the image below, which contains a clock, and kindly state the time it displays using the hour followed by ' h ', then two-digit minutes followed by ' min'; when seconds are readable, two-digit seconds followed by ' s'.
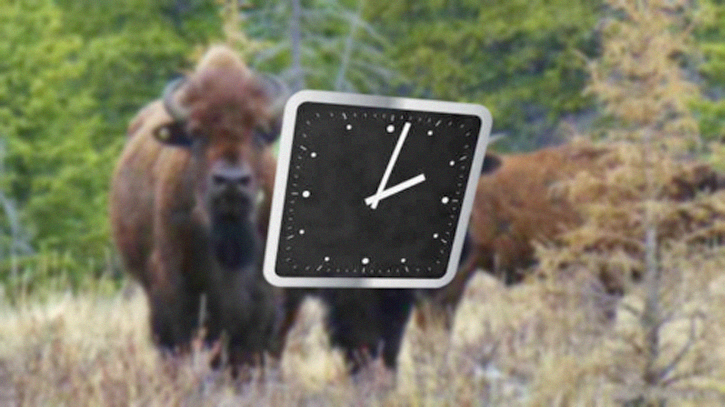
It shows 2 h 02 min
